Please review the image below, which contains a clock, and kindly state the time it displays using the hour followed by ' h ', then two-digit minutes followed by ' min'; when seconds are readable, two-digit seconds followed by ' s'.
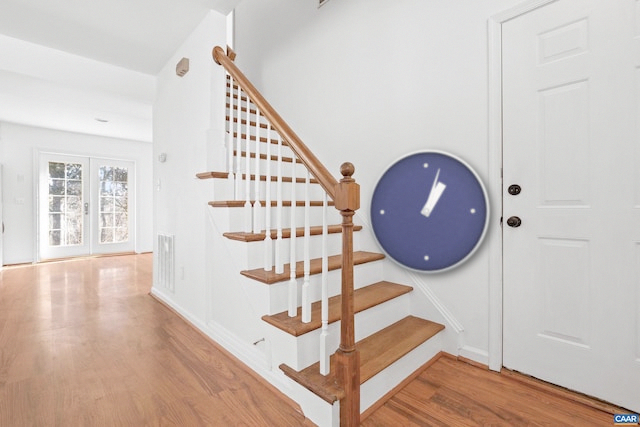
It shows 1 h 03 min
